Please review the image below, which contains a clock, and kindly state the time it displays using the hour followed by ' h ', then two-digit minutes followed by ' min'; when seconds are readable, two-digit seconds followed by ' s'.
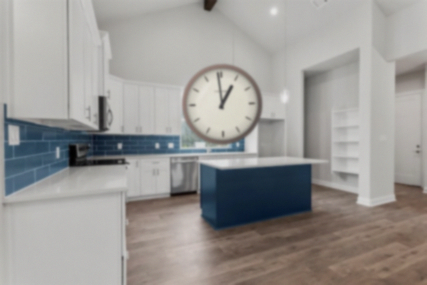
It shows 12 h 59 min
